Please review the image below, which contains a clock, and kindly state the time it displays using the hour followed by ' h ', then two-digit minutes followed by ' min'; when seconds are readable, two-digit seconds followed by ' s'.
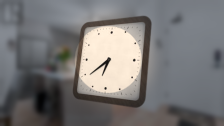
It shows 6 h 39 min
